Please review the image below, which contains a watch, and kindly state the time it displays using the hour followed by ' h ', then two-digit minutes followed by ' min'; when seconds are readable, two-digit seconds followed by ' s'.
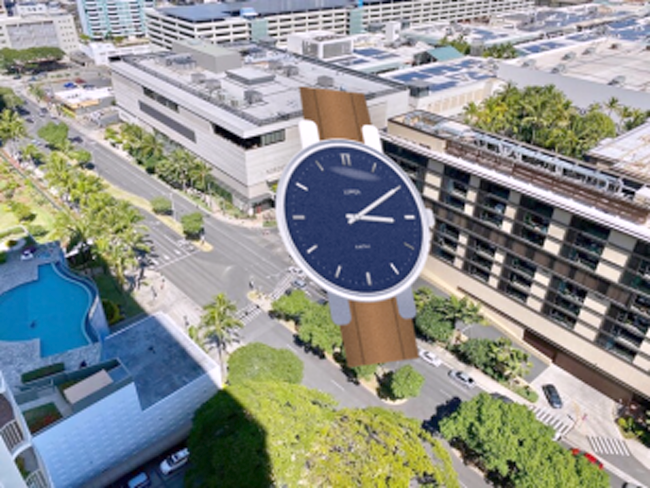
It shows 3 h 10 min
